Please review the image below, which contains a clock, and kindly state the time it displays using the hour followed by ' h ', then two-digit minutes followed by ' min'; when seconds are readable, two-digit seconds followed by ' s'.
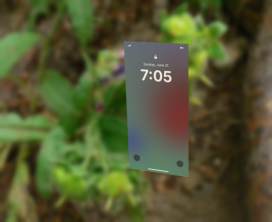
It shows 7 h 05 min
